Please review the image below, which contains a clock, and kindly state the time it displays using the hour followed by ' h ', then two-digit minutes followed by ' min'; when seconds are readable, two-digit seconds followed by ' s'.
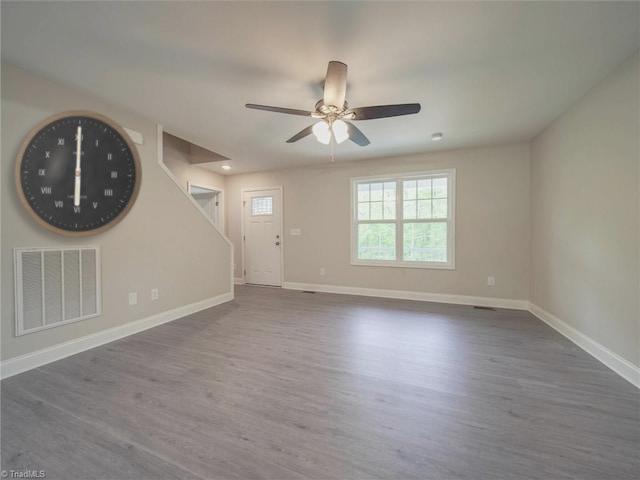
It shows 6 h 00 min
